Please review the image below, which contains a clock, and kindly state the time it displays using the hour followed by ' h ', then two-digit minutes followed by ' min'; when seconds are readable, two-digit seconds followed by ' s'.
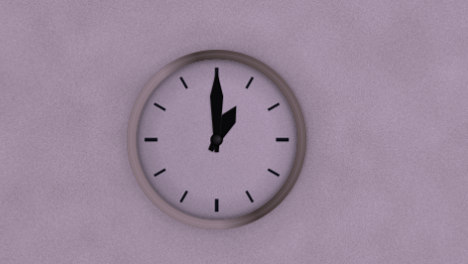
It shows 1 h 00 min
